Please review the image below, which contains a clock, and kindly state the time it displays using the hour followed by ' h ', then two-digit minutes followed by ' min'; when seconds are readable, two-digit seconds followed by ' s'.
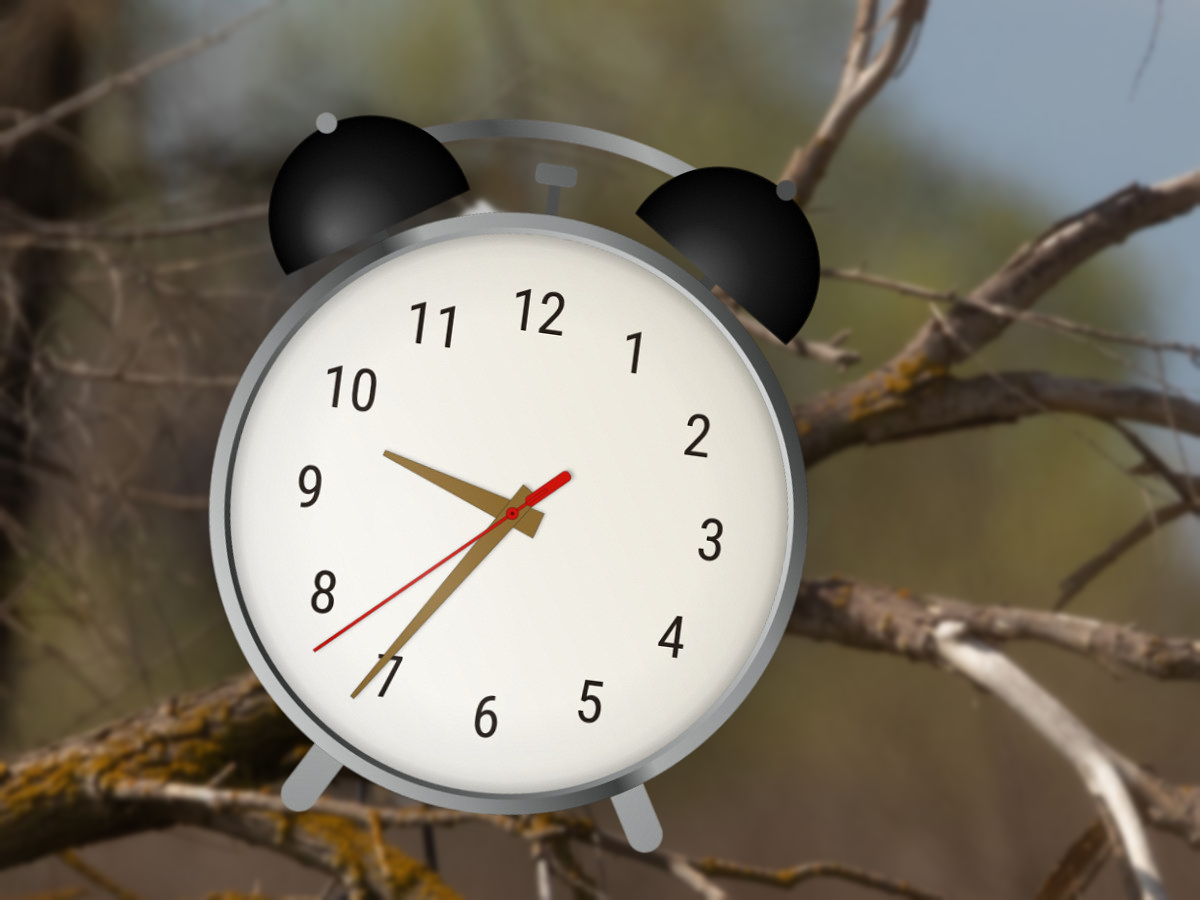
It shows 9 h 35 min 38 s
